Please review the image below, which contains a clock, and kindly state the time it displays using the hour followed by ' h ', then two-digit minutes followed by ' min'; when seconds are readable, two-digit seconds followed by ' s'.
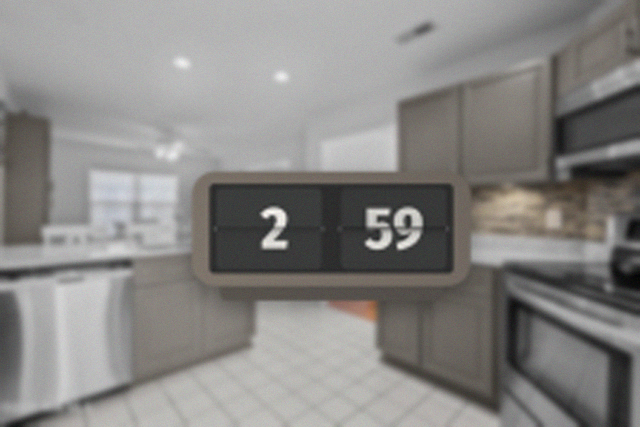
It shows 2 h 59 min
